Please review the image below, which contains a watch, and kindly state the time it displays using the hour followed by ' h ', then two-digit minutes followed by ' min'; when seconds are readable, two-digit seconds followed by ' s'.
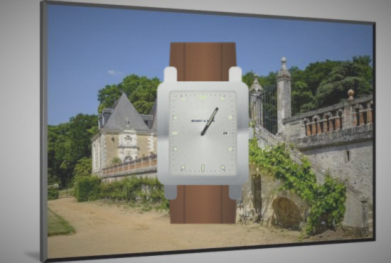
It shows 1 h 05 min
